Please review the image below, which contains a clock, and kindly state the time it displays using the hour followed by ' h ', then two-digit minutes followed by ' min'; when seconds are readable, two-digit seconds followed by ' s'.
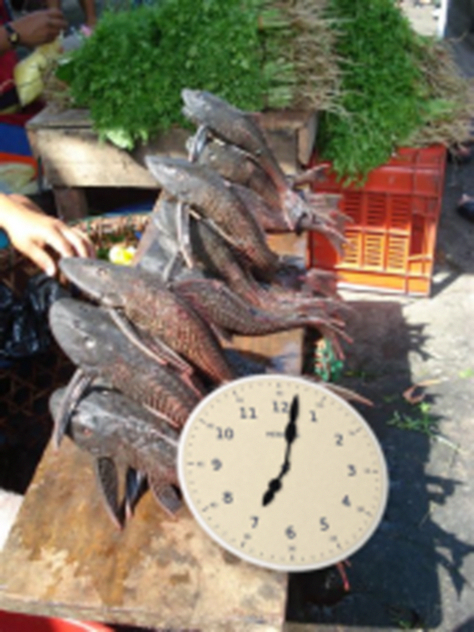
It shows 7 h 02 min
